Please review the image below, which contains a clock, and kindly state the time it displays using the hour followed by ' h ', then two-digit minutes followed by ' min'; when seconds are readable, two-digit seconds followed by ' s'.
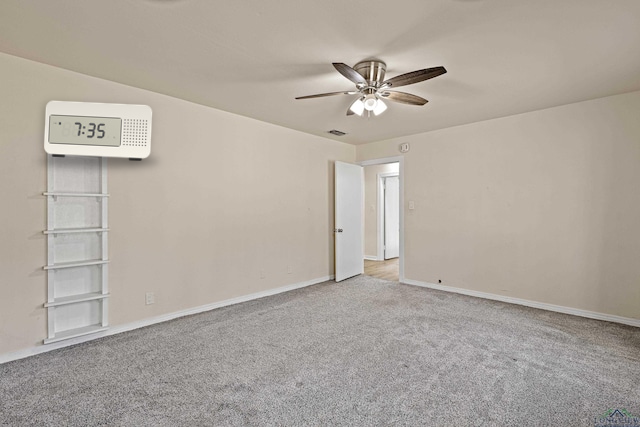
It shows 7 h 35 min
